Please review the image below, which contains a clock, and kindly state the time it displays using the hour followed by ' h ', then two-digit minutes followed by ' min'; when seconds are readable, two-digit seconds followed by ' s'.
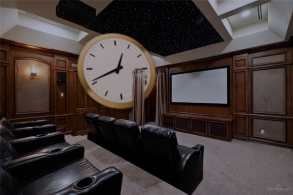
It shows 12 h 41 min
